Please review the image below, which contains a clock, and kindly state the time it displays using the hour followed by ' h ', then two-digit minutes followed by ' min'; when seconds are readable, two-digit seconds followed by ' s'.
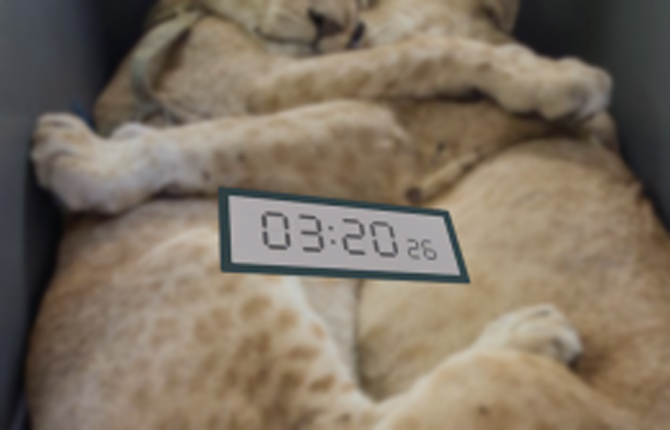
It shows 3 h 20 min 26 s
